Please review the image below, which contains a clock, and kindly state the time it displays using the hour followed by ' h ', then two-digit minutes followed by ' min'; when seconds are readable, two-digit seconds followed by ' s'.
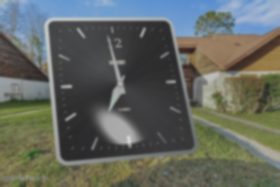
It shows 6 h 59 min
